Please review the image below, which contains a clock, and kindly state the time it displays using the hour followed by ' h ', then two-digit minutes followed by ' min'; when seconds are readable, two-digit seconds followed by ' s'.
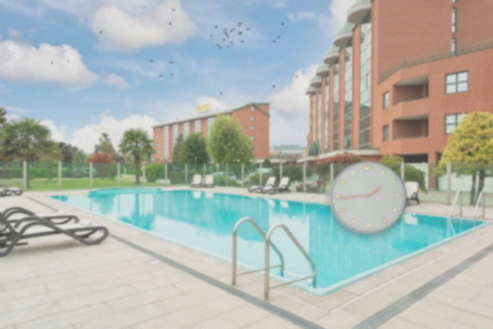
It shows 1 h 44 min
